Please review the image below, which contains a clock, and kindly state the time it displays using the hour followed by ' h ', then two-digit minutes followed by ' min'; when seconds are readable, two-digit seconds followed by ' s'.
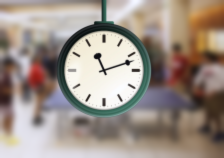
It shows 11 h 12 min
